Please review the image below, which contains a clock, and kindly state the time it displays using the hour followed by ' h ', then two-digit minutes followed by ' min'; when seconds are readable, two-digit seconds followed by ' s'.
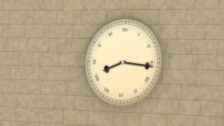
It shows 8 h 16 min
